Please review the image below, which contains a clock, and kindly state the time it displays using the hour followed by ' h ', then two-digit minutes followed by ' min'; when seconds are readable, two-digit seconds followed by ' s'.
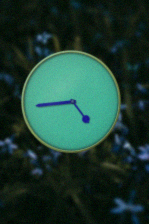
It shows 4 h 44 min
